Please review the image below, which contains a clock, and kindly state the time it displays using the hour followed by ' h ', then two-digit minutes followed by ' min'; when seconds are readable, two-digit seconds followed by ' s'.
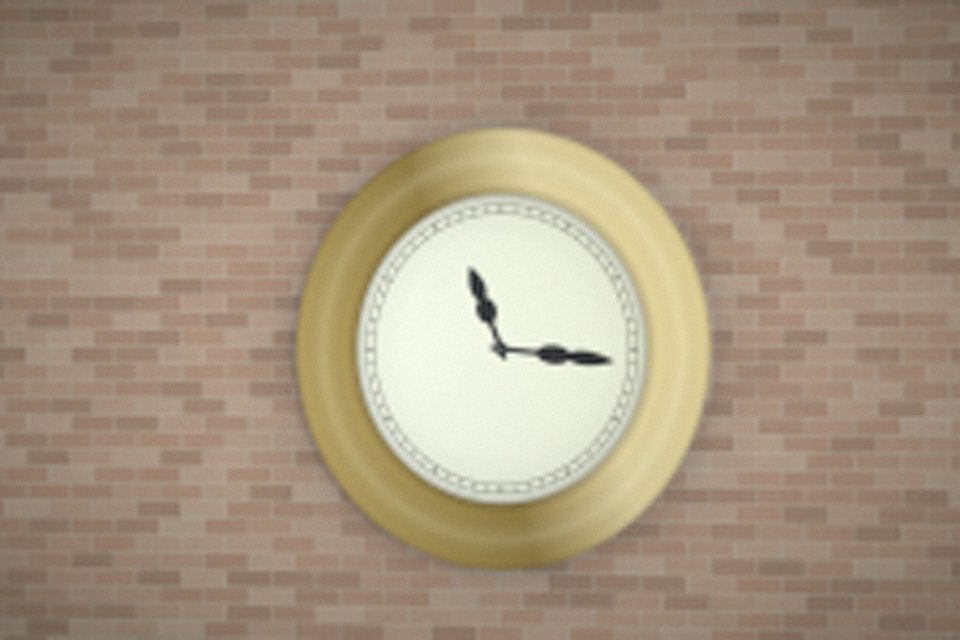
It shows 11 h 16 min
